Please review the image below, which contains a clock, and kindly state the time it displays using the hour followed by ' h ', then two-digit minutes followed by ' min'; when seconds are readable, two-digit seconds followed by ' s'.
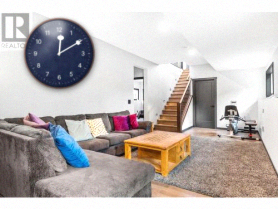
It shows 12 h 10 min
